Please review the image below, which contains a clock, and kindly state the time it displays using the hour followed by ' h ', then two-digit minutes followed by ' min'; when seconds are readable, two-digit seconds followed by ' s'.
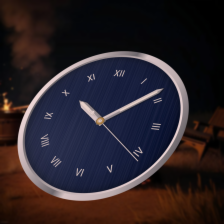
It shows 10 h 08 min 21 s
